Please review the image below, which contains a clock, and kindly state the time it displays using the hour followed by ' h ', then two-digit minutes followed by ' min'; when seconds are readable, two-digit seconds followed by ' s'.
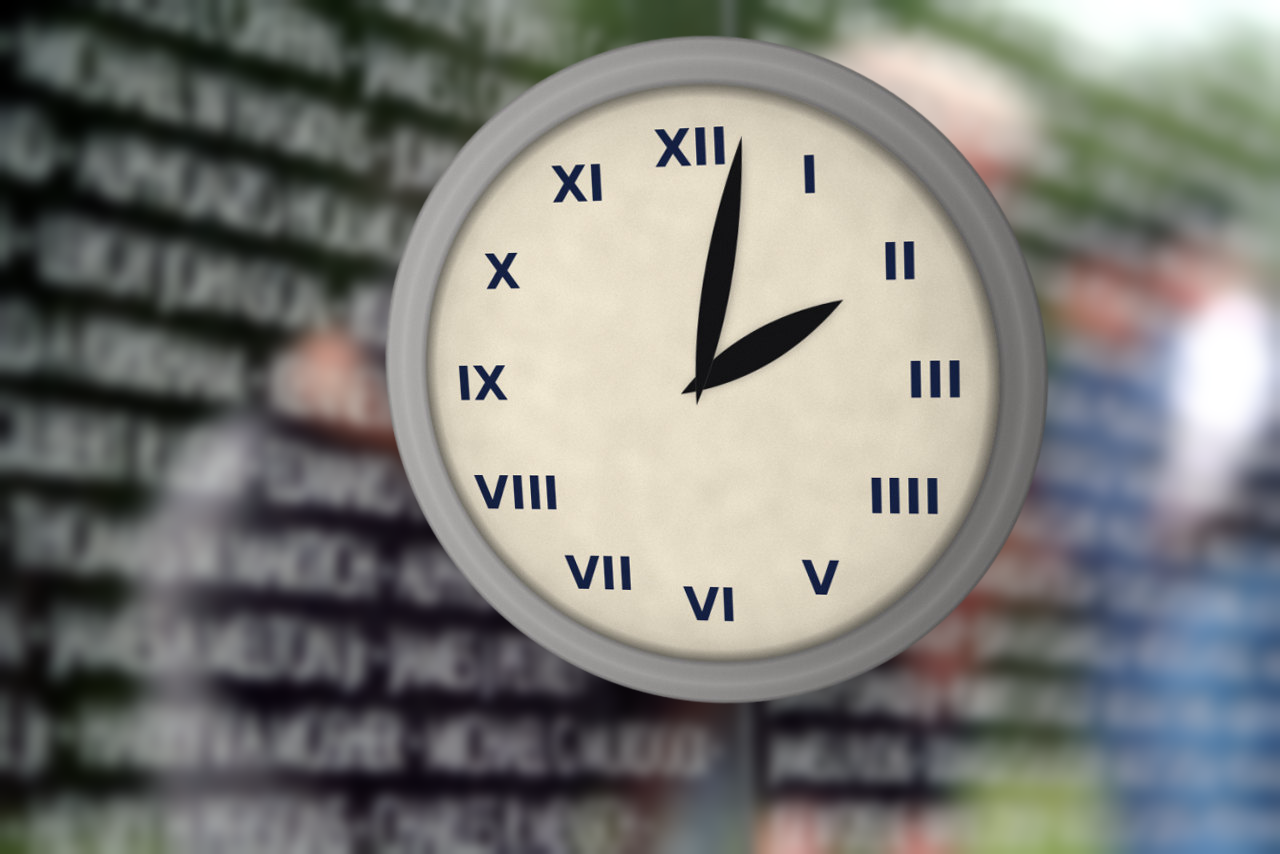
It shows 2 h 02 min
